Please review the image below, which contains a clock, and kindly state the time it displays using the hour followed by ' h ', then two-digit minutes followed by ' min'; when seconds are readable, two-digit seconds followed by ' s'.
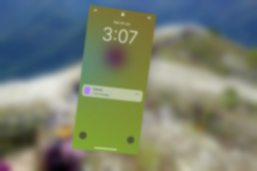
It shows 3 h 07 min
